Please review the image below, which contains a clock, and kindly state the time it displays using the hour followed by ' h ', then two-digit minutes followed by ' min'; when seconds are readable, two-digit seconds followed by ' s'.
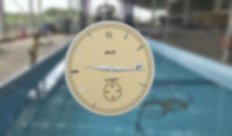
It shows 9 h 16 min
